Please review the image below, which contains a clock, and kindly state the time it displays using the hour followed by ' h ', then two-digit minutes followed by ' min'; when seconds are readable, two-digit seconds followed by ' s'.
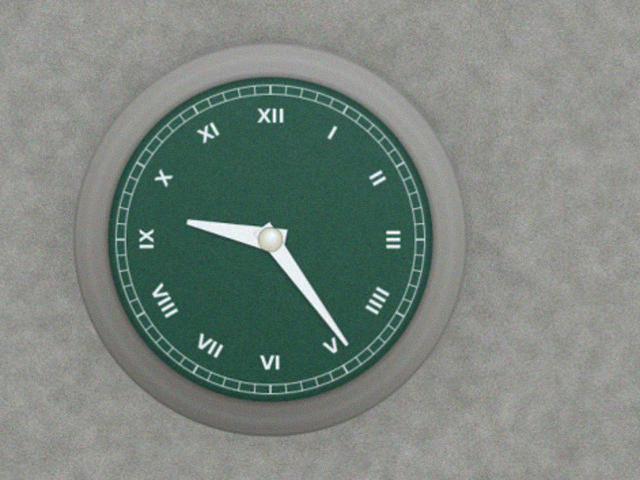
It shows 9 h 24 min
